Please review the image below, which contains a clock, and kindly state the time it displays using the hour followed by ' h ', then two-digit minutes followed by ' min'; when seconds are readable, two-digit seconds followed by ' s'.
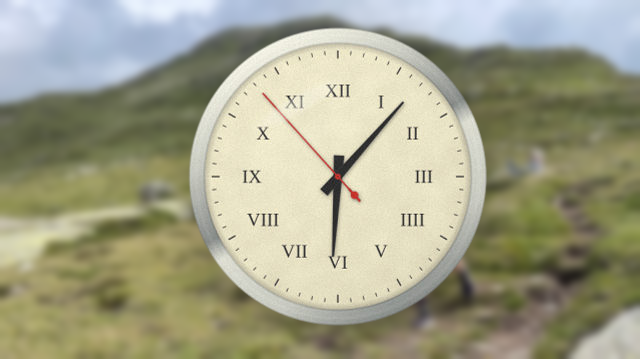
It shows 6 h 06 min 53 s
